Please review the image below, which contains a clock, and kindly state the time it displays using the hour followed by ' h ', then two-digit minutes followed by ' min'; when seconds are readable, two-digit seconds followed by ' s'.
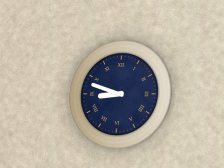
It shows 8 h 48 min
